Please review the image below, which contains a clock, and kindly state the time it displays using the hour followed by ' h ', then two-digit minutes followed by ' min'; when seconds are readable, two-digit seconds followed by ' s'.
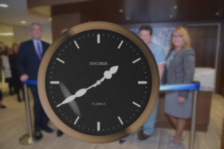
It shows 1 h 40 min
